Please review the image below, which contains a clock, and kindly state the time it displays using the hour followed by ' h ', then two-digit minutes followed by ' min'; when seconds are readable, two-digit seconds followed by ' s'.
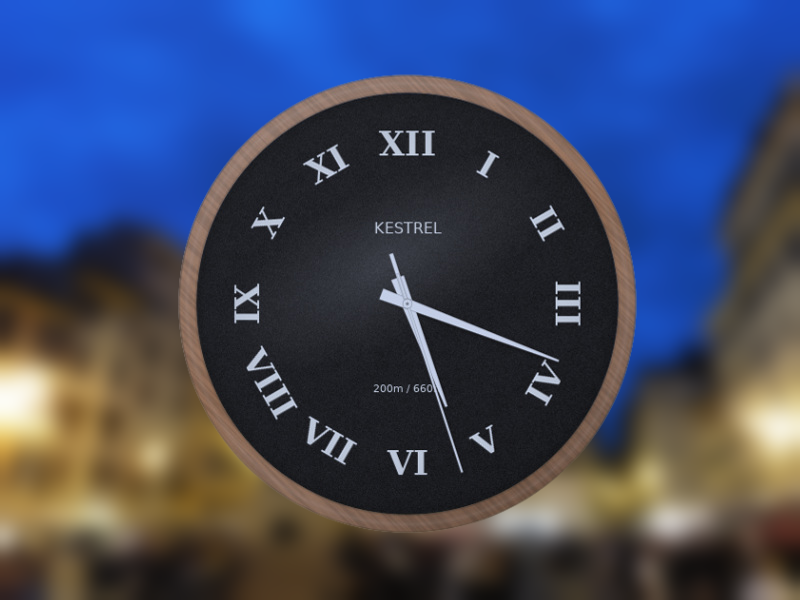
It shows 5 h 18 min 27 s
